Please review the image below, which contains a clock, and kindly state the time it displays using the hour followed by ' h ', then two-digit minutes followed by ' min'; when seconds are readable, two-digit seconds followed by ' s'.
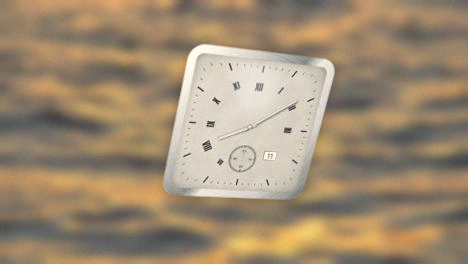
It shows 8 h 09 min
